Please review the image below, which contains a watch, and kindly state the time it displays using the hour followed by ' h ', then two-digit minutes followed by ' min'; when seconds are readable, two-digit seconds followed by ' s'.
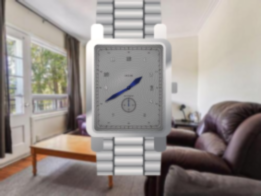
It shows 1 h 40 min
